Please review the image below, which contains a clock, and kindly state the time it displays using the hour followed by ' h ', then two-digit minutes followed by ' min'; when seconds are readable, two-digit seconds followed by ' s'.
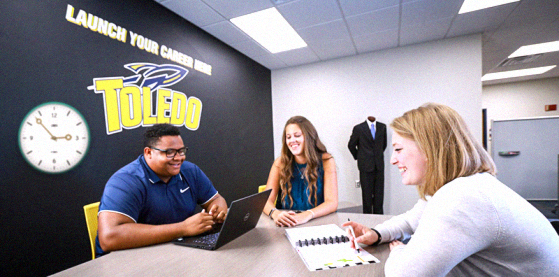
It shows 2 h 53 min
